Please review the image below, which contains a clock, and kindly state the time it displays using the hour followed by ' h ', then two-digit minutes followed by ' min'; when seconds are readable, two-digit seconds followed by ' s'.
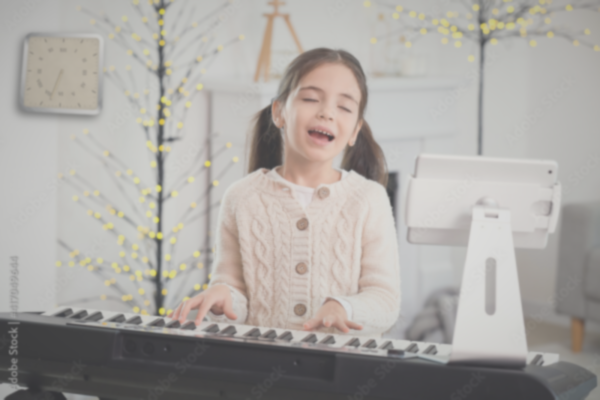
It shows 6 h 33 min
